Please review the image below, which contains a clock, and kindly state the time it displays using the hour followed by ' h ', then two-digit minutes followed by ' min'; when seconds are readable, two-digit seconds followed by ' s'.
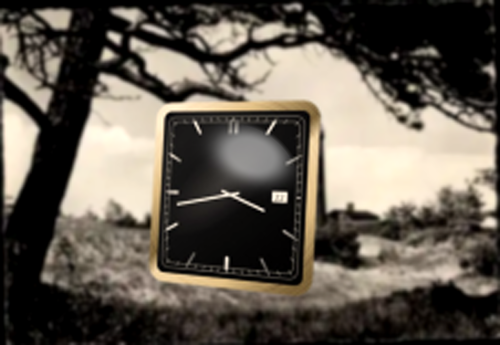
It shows 3 h 43 min
